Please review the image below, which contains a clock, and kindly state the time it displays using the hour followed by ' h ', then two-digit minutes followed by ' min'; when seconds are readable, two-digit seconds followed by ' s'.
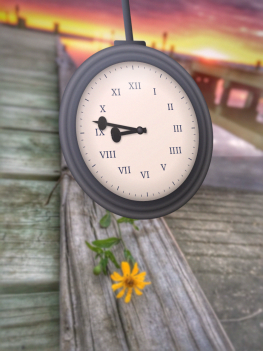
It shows 8 h 47 min
